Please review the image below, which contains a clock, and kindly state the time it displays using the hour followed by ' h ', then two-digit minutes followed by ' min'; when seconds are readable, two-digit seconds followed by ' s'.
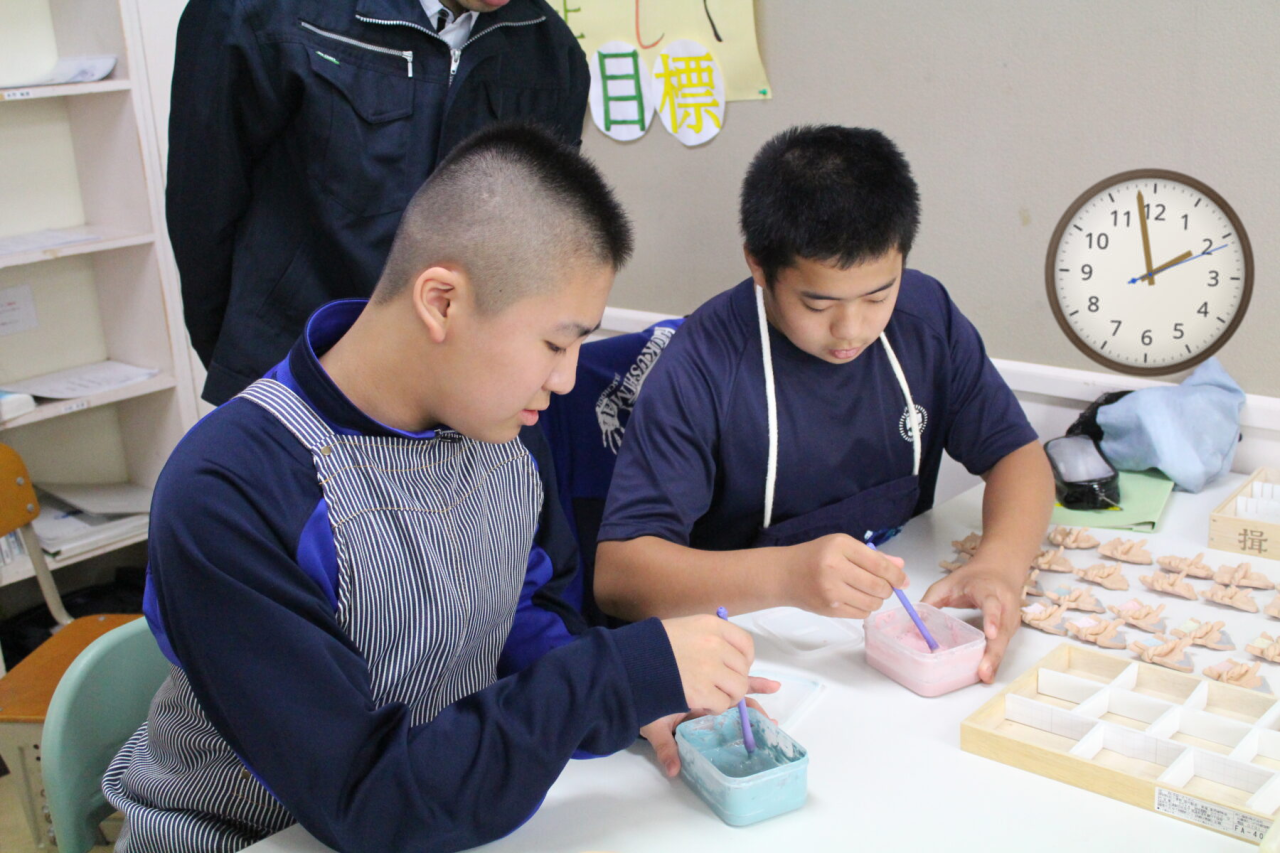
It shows 1 h 58 min 11 s
